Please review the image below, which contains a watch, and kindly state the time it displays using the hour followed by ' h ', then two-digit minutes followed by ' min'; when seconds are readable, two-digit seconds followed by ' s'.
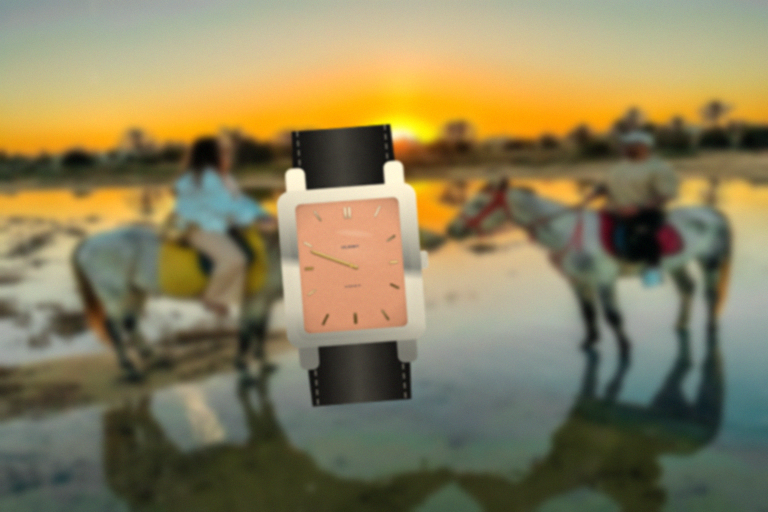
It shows 9 h 49 min
